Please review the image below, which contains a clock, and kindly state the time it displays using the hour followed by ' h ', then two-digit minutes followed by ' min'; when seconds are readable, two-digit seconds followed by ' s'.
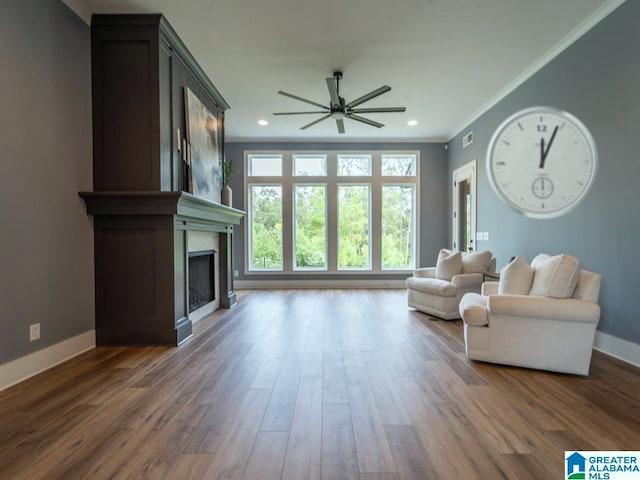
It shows 12 h 04 min
